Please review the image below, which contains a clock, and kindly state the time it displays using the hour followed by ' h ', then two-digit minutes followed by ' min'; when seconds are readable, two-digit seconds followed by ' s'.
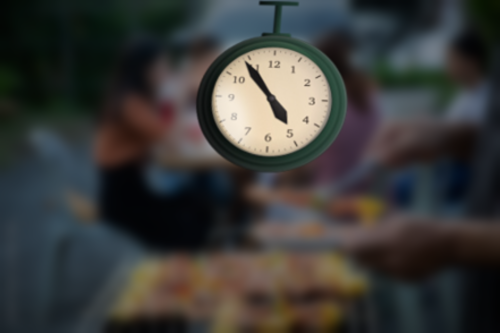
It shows 4 h 54 min
